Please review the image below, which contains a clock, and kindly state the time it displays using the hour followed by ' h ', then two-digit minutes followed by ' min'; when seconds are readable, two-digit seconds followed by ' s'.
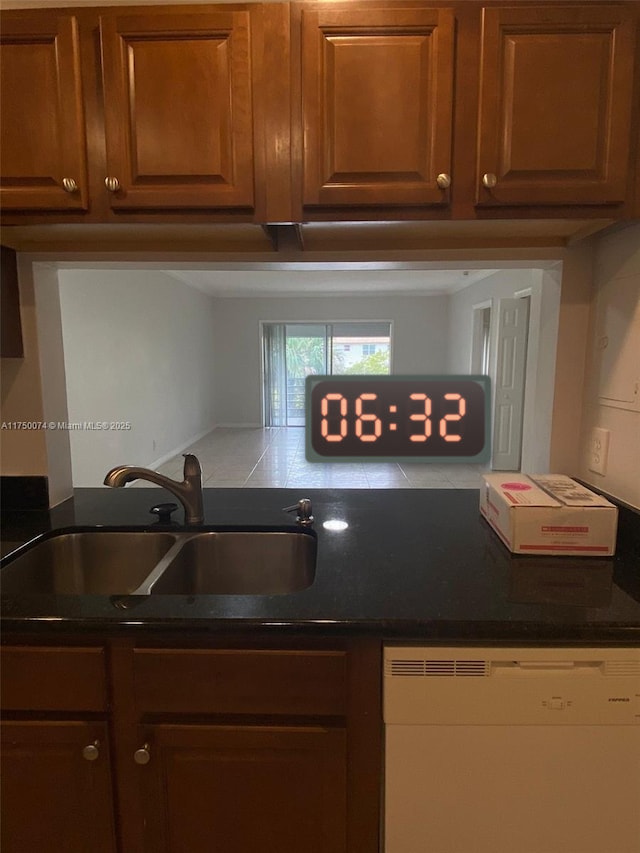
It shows 6 h 32 min
